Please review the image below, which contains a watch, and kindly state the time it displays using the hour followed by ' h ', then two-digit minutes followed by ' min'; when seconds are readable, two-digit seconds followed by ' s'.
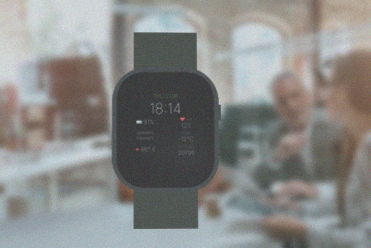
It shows 18 h 14 min
